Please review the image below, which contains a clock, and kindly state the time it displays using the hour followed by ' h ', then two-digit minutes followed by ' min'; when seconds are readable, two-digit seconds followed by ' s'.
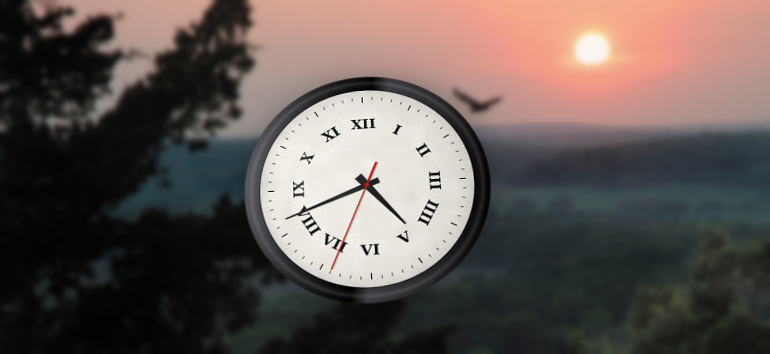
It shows 4 h 41 min 34 s
